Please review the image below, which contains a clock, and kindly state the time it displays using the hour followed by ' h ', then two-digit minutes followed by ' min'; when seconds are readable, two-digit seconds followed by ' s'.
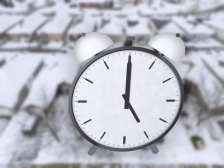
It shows 5 h 00 min
